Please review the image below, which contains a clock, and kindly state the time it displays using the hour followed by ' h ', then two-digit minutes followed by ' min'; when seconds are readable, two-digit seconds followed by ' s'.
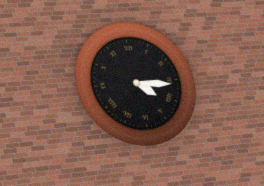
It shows 4 h 16 min
